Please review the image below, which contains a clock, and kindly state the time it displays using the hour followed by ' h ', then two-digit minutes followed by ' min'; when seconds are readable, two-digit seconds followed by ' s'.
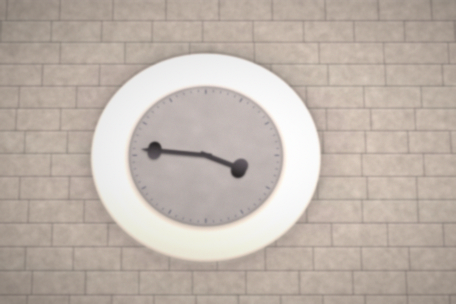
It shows 3 h 46 min
